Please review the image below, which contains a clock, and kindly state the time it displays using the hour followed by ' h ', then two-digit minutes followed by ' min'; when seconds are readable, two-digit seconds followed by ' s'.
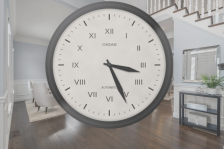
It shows 3 h 26 min
